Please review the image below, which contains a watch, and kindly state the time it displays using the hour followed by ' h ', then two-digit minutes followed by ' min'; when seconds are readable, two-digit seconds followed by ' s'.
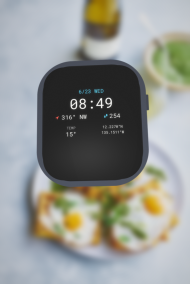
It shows 8 h 49 min
